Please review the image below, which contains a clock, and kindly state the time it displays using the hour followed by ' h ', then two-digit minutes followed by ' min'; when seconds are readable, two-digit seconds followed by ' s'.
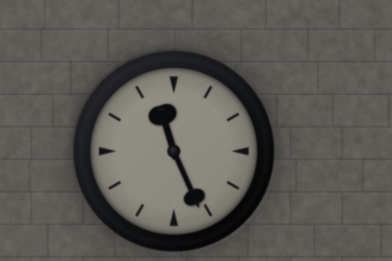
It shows 11 h 26 min
